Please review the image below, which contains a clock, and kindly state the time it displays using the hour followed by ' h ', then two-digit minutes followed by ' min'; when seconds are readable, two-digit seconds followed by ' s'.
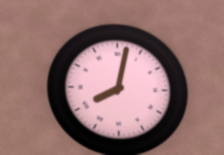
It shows 8 h 02 min
